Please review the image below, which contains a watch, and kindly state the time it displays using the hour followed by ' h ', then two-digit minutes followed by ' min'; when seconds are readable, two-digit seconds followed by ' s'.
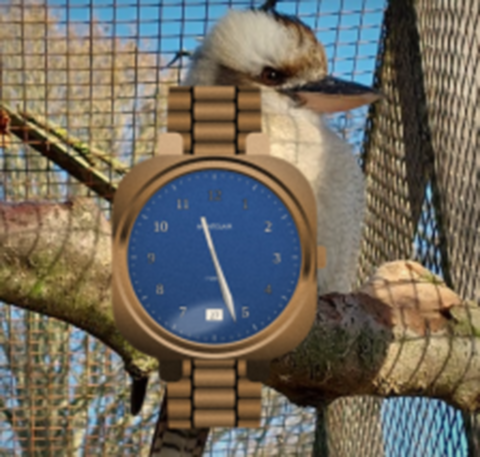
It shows 11 h 27 min
